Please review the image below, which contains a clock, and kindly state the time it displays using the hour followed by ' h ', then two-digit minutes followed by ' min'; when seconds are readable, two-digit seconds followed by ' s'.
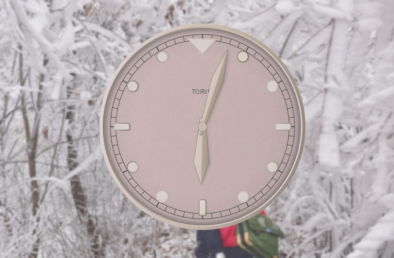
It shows 6 h 03 min
